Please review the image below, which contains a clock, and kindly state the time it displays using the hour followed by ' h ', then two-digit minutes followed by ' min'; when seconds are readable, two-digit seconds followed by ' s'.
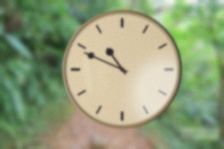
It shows 10 h 49 min
